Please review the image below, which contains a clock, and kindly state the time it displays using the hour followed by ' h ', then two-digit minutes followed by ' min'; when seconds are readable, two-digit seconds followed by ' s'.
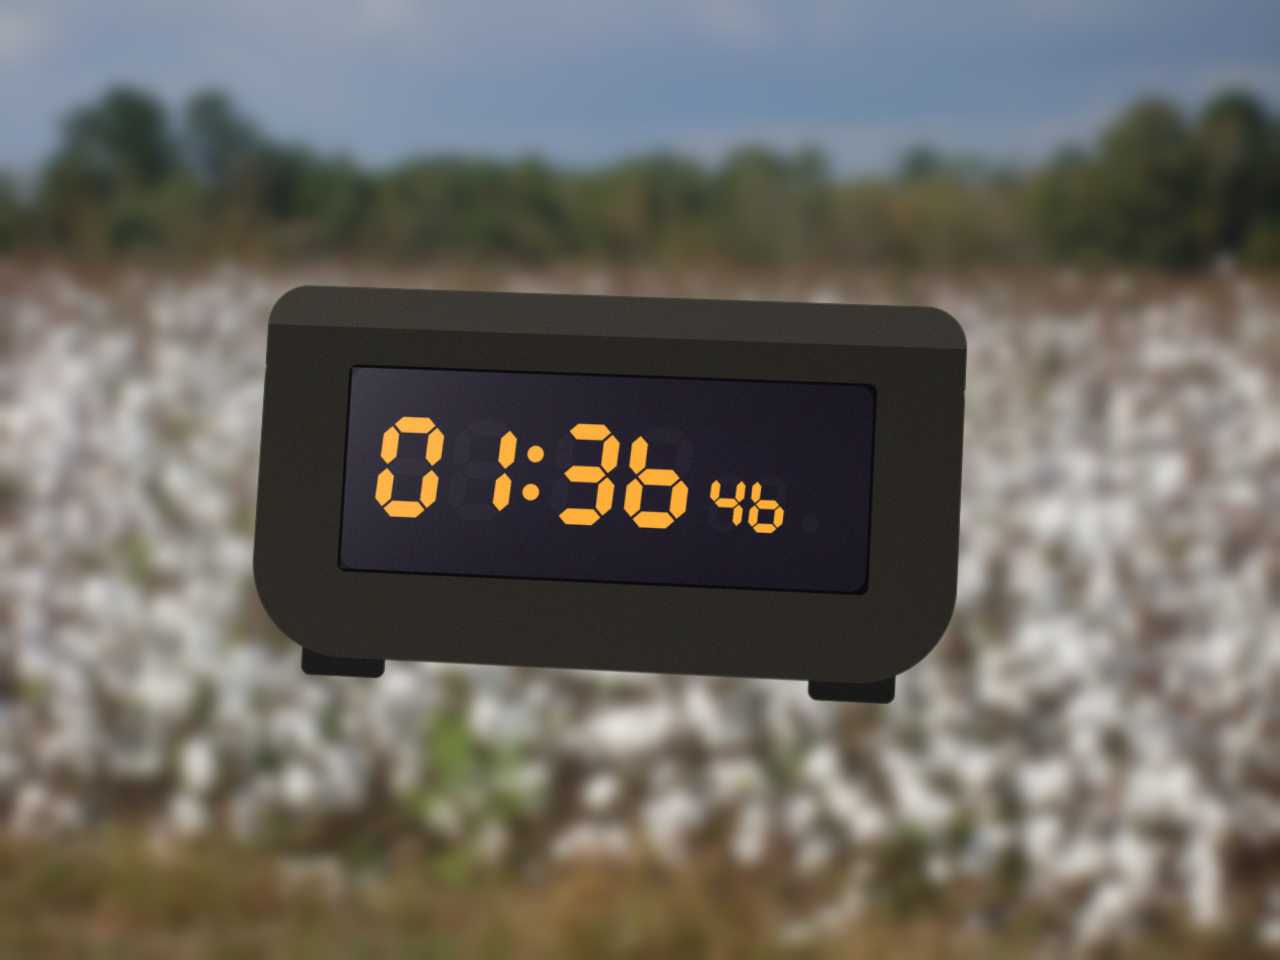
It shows 1 h 36 min 46 s
